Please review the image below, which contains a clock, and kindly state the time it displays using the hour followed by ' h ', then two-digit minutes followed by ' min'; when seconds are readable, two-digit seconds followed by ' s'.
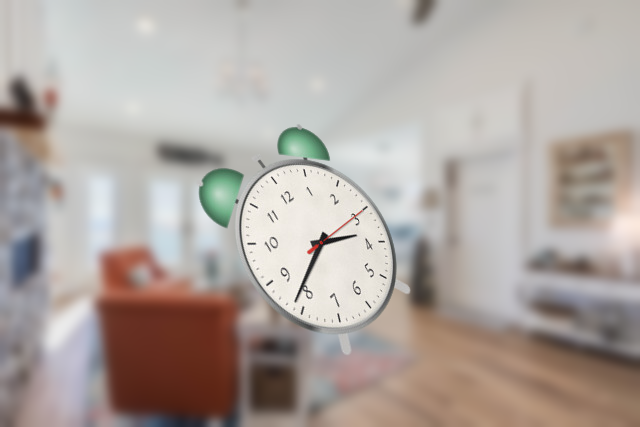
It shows 3 h 41 min 15 s
